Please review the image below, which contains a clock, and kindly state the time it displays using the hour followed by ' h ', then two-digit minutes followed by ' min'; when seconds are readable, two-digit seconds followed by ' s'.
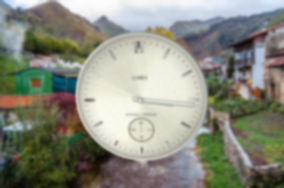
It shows 3 h 16 min
